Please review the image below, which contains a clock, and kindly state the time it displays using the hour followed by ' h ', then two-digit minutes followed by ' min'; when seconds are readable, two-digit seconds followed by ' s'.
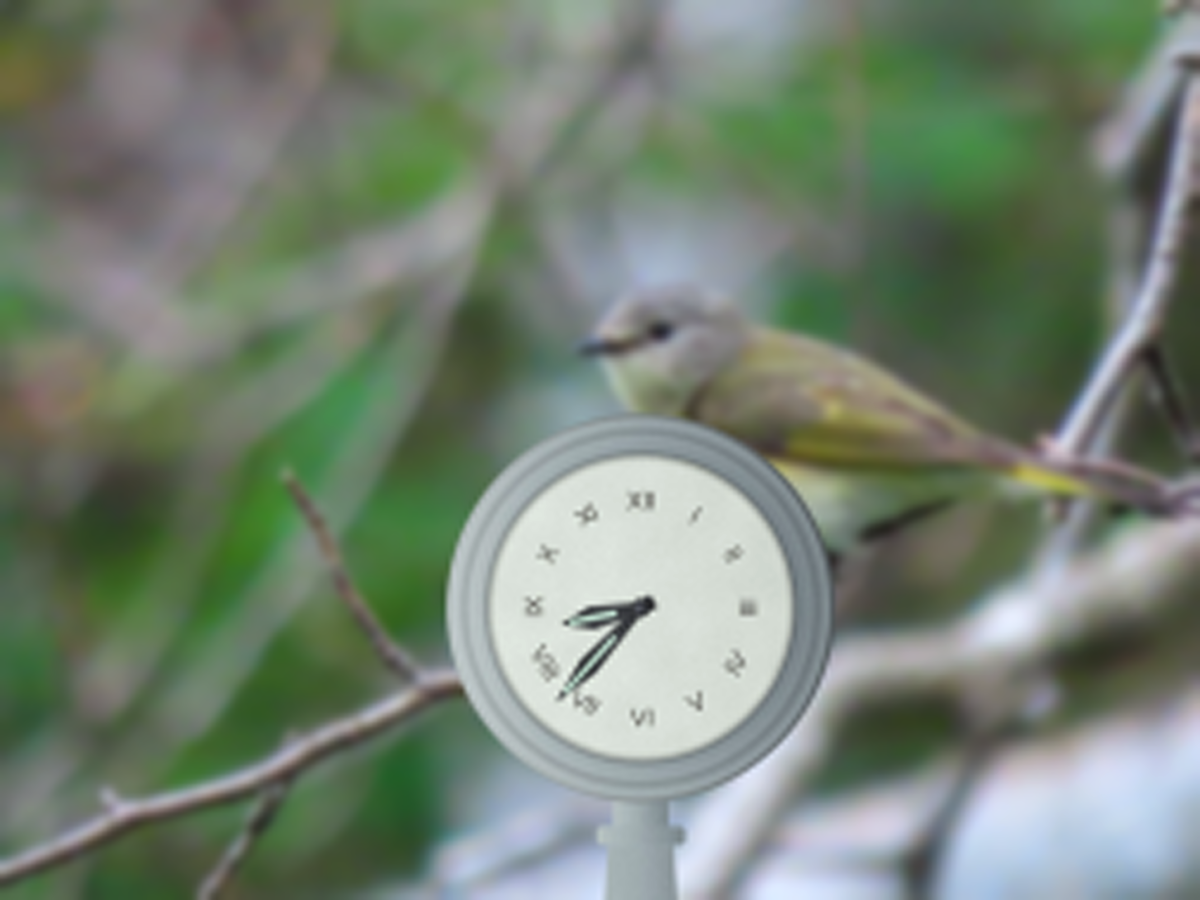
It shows 8 h 37 min
